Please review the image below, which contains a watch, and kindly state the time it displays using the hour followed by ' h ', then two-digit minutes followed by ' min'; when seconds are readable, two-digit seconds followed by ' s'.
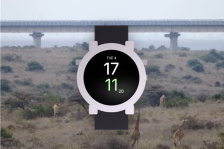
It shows 17 h 11 min
